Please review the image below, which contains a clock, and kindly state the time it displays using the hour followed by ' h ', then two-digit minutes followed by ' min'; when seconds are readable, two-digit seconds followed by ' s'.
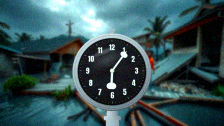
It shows 6 h 06 min
